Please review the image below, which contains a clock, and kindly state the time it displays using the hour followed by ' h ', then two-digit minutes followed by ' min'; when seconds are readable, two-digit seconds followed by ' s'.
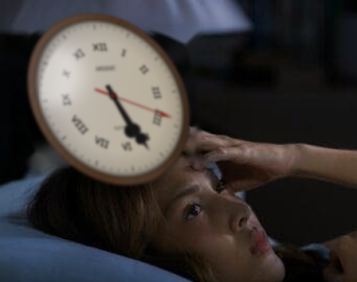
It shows 5 h 26 min 19 s
